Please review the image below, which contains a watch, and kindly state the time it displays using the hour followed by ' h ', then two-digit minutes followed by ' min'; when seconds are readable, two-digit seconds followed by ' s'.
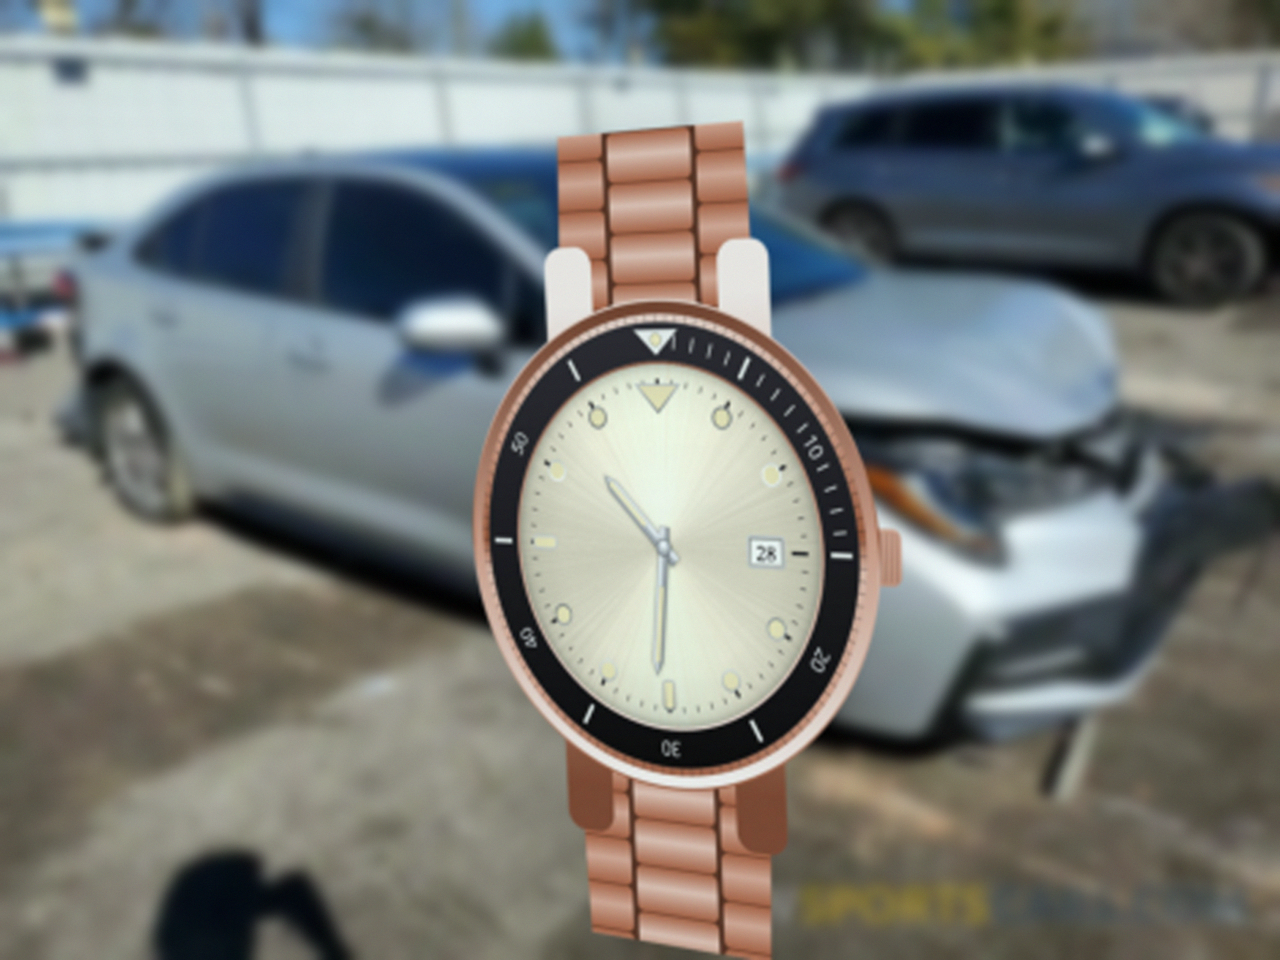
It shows 10 h 31 min
